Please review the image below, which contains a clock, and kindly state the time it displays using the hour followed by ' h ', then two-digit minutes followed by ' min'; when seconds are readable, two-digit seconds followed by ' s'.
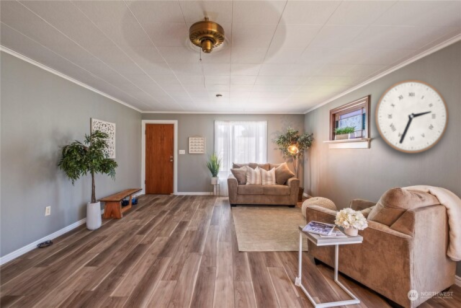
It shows 2 h 34 min
